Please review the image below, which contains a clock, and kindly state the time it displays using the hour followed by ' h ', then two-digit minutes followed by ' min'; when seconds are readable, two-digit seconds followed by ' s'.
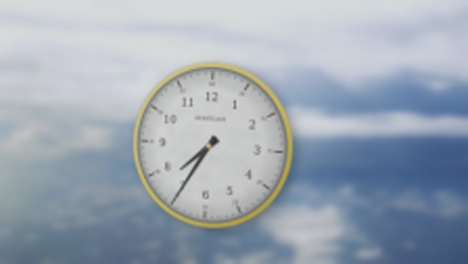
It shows 7 h 35 min
